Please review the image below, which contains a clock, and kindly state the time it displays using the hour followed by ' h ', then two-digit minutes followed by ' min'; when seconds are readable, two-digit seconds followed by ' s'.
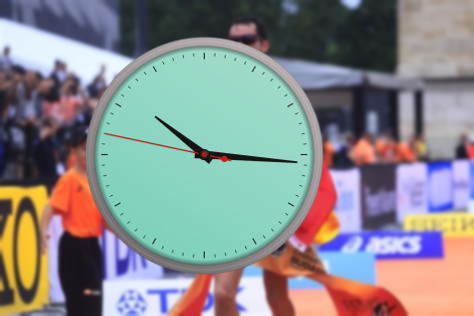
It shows 10 h 15 min 47 s
